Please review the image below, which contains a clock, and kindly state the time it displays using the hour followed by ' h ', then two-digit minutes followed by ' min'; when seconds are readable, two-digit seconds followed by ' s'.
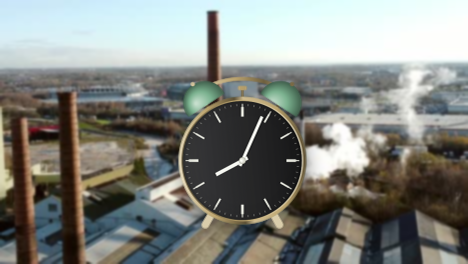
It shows 8 h 04 min
